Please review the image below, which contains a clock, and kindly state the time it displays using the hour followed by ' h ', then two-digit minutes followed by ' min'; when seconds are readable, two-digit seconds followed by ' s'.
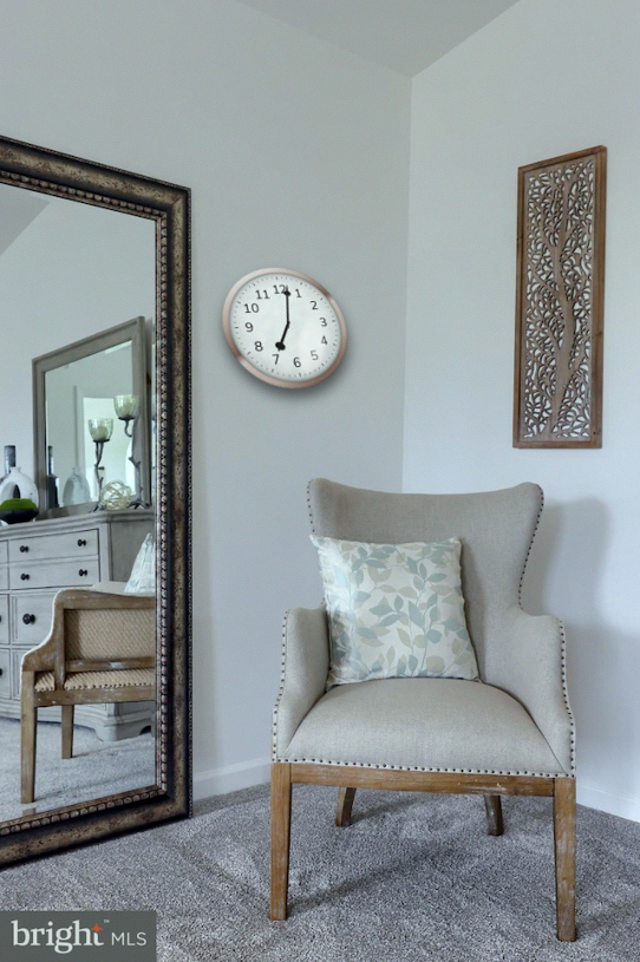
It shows 7 h 02 min
